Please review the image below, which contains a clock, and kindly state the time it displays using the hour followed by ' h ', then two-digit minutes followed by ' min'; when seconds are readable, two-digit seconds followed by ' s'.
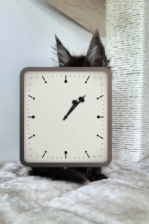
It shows 1 h 07 min
